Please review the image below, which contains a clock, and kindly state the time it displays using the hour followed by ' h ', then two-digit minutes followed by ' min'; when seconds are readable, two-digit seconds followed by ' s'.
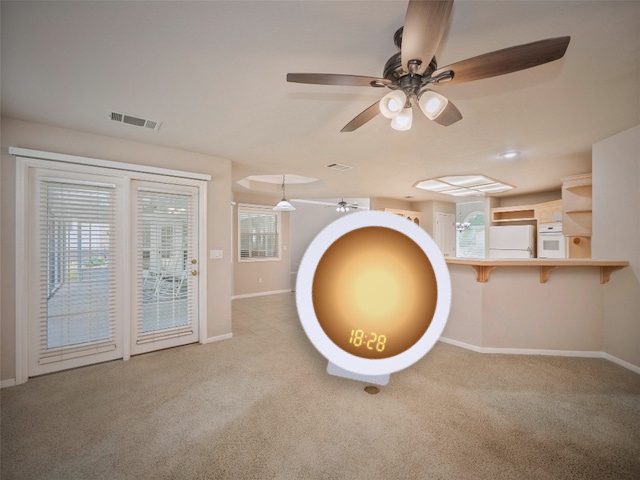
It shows 18 h 28 min
